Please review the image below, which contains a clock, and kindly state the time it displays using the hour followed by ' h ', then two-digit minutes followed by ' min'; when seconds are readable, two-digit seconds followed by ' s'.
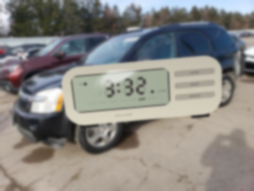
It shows 3 h 32 min
